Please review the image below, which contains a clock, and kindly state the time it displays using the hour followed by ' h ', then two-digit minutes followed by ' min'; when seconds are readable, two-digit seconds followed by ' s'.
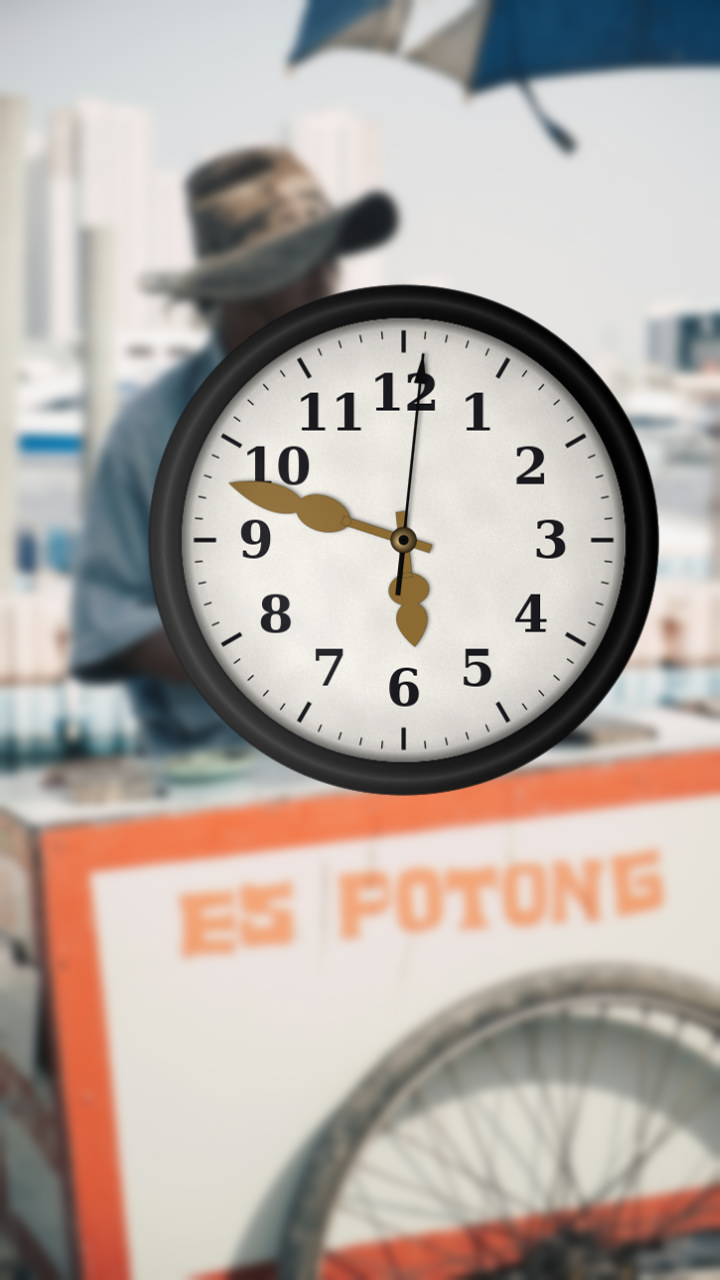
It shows 5 h 48 min 01 s
